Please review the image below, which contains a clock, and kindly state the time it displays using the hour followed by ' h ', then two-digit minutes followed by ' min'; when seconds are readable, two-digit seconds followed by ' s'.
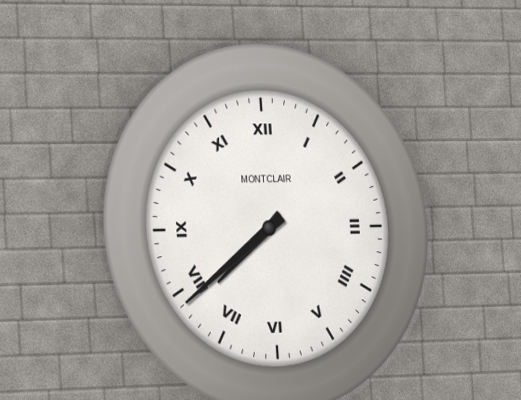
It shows 7 h 39 min
